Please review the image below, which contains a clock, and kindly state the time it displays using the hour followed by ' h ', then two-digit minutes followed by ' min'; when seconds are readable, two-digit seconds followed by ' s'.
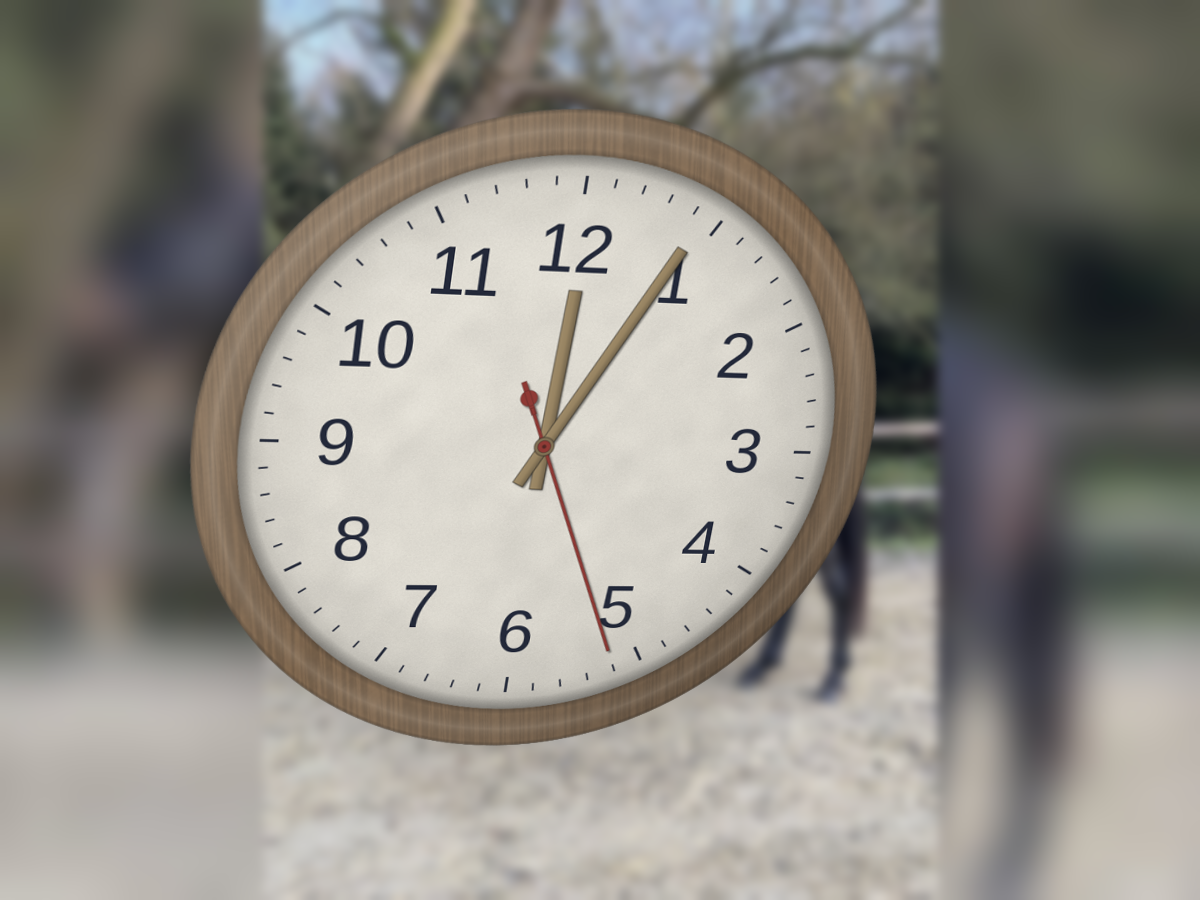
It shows 12 h 04 min 26 s
